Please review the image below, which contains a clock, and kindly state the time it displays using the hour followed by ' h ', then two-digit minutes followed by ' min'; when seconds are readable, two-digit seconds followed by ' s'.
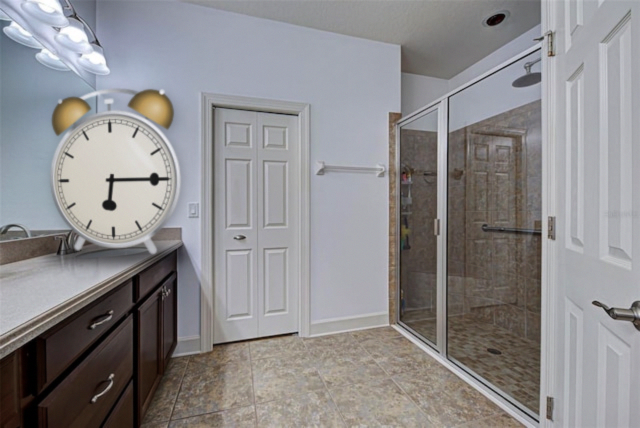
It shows 6 h 15 min
